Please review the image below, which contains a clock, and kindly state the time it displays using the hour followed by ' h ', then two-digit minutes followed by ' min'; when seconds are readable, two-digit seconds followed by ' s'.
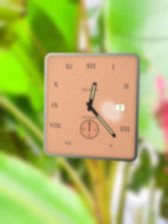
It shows 12 h 23 min
